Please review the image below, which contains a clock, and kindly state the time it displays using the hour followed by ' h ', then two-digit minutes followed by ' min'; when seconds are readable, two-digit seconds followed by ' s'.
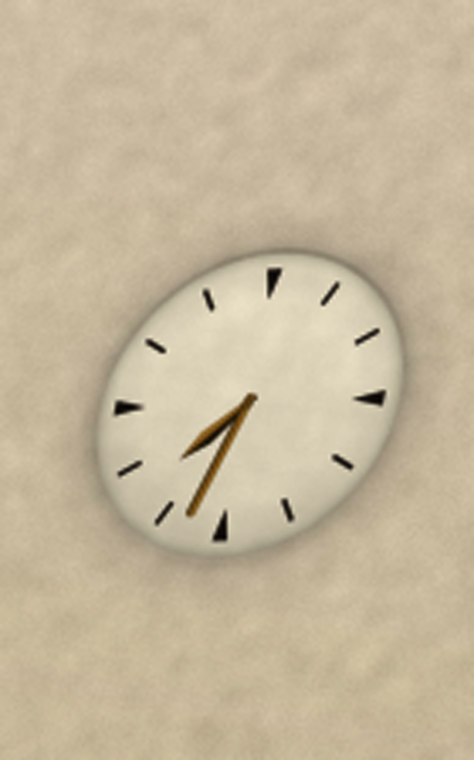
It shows 7 h 33 min
